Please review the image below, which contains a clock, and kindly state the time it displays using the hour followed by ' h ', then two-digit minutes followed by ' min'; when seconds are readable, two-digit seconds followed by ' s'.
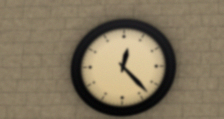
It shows 12 h 23 min
